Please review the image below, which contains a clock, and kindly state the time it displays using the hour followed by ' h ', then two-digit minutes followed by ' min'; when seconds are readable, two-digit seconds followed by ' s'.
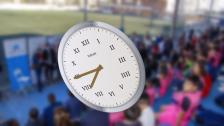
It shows 7 h 45 min
